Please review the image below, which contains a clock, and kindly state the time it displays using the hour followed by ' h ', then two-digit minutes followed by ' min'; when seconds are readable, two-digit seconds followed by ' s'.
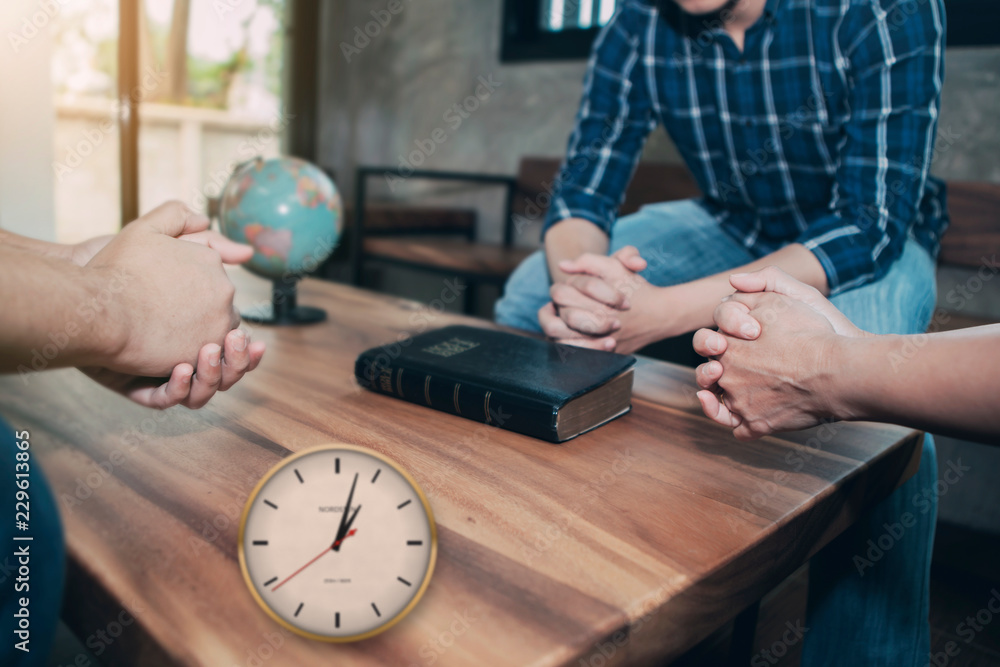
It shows 1 h 02 min 39 s
